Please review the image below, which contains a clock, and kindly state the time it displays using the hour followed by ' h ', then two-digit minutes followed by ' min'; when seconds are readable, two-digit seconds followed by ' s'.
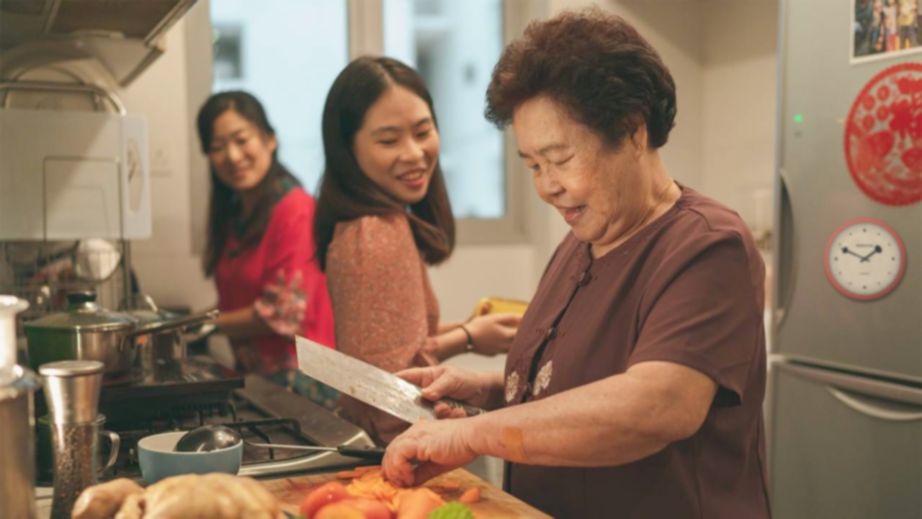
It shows 1 h 49 min
